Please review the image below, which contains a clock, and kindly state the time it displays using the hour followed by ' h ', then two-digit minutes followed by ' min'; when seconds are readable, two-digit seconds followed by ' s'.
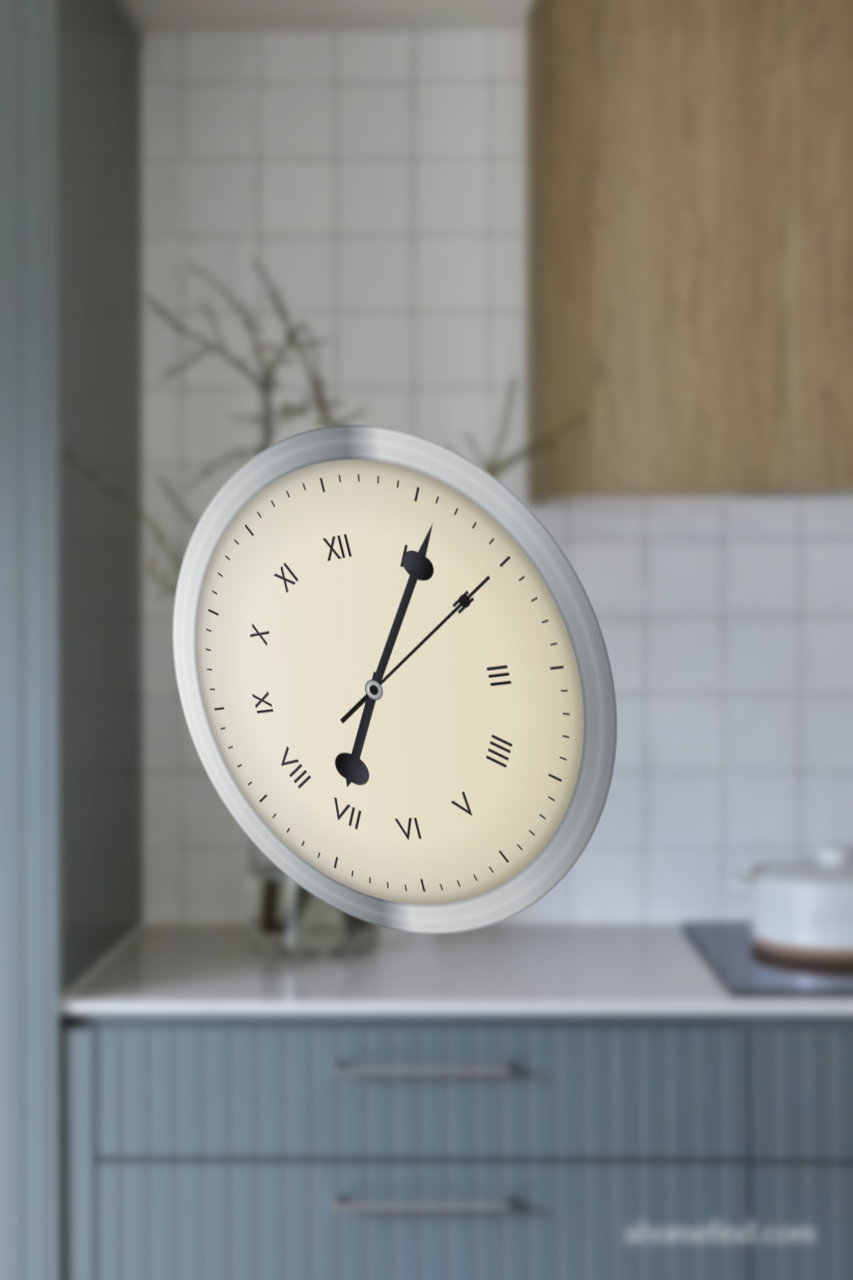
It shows 7 h 06 min 10 s
